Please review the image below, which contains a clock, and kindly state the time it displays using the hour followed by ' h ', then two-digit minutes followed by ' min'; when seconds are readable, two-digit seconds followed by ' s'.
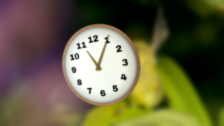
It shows 11 h 05 min
